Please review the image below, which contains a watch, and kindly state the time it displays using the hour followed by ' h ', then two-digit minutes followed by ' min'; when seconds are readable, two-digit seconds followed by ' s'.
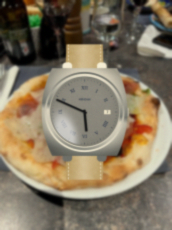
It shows 5 h 49 min
